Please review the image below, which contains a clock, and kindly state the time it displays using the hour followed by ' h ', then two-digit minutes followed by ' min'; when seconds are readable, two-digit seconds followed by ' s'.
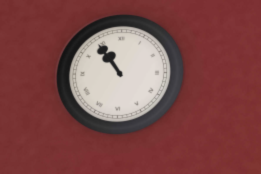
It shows 10 h 54 min
